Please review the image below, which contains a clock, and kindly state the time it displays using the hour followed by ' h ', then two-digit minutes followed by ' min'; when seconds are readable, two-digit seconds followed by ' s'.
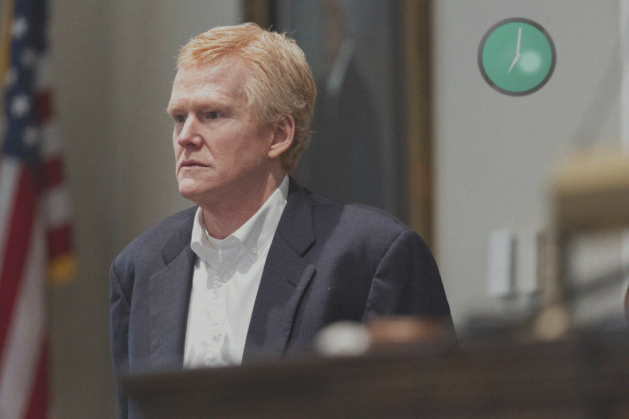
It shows 7 h 01 min
